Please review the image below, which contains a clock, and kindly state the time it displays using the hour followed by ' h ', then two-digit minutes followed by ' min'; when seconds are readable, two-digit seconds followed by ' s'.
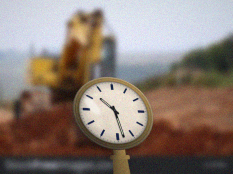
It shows 10 h 28 min
